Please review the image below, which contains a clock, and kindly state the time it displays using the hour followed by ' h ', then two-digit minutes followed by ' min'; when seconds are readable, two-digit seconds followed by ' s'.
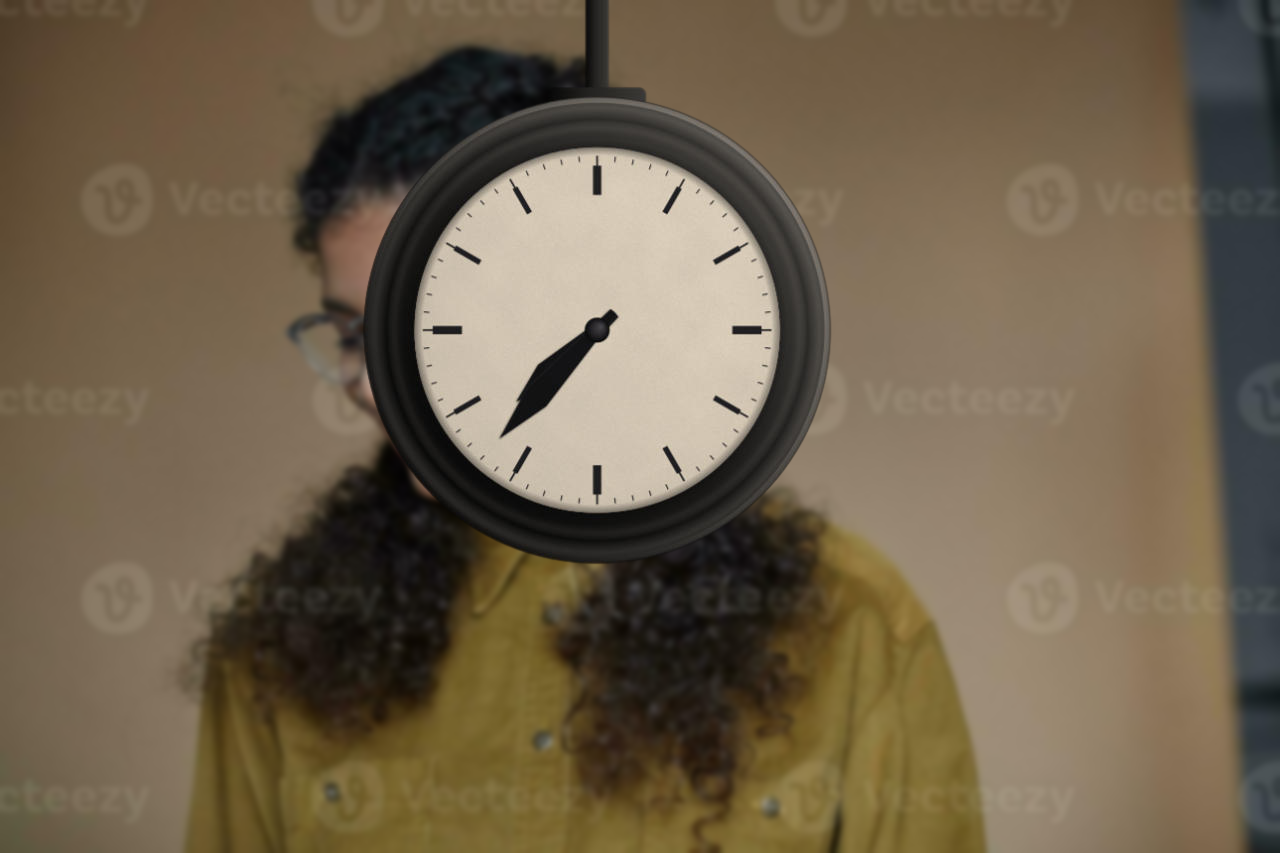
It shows 7 h 37 min
